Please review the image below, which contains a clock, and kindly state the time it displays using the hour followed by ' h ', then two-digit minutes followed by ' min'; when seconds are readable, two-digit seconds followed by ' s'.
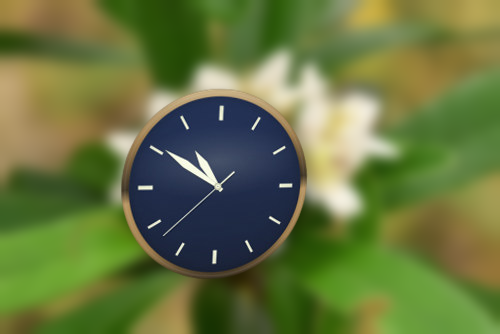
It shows 10 h 50 min 38 s
